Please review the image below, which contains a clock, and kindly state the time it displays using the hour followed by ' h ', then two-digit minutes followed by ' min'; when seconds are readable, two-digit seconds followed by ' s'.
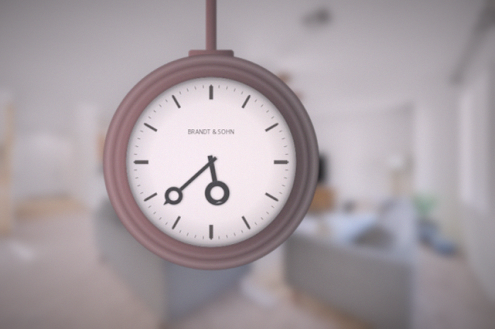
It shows 5 h 38 min
